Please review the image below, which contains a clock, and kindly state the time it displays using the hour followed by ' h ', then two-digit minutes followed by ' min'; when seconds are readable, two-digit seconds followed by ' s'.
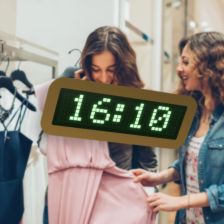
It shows 16 h 10 min
